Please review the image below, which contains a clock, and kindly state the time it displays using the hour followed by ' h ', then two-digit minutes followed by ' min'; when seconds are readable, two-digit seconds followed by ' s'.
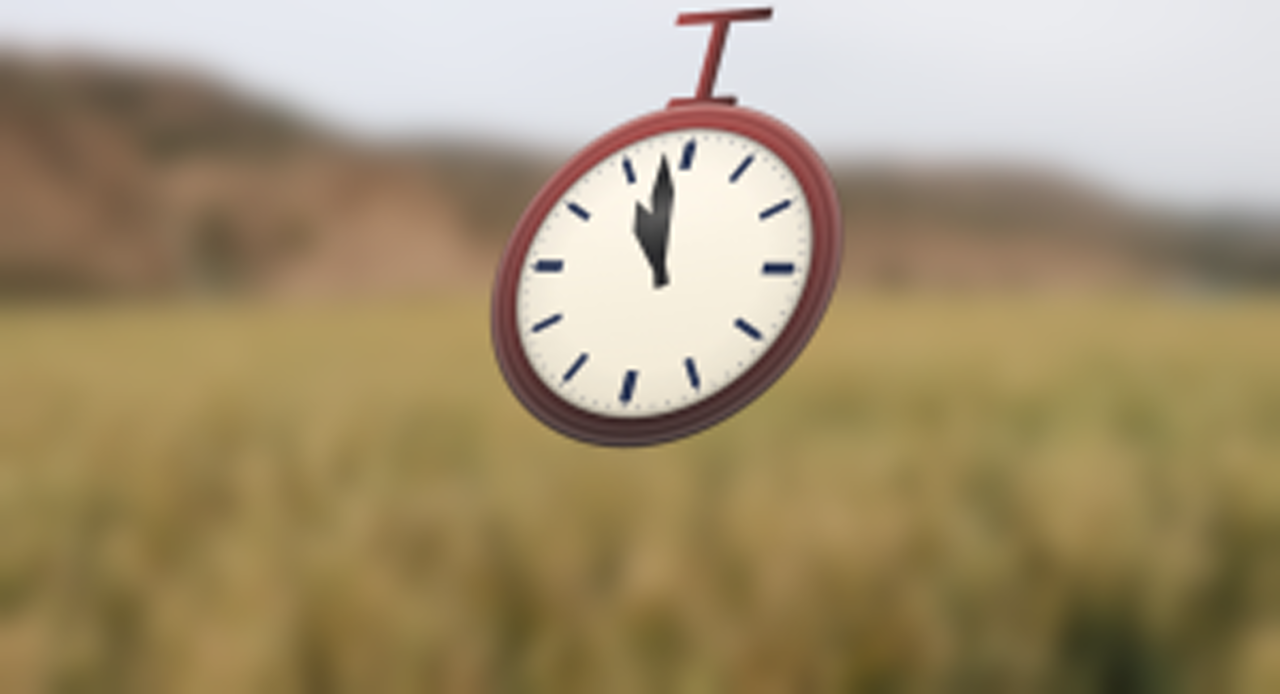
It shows 10 h 58 min
